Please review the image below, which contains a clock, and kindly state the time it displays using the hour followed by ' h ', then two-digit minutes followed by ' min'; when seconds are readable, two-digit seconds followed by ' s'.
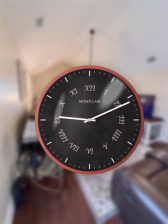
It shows 9 h 11 min
